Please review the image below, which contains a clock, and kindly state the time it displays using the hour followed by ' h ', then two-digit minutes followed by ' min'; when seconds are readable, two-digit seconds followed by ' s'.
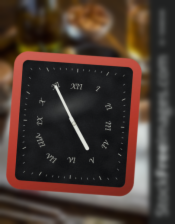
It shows 4 h 55 min
